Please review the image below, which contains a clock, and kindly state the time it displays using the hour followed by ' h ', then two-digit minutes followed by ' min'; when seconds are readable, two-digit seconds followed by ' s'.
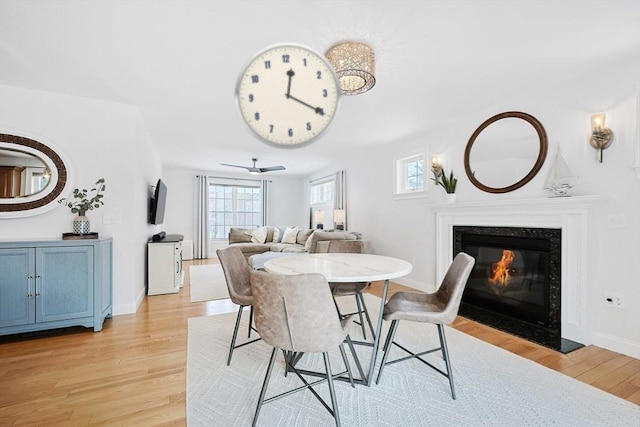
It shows 12 h 20 min
